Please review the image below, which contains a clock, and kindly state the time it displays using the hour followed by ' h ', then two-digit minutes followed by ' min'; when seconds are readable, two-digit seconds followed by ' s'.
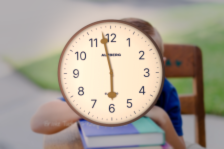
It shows 5 h 58 min
